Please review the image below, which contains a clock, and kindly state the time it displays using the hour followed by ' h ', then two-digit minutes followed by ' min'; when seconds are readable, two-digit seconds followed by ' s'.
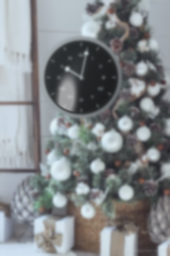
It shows 10 h 02 min
